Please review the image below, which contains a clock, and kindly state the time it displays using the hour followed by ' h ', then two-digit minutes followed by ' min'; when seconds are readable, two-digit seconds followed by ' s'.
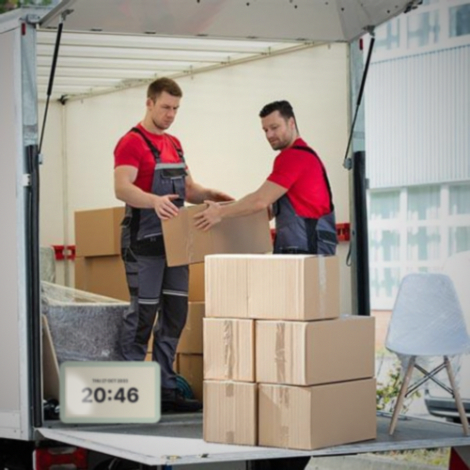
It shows 20 h 46 min
